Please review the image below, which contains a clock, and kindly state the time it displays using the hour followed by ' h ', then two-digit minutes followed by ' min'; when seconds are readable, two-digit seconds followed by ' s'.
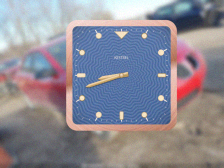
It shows 8 h 42 min
